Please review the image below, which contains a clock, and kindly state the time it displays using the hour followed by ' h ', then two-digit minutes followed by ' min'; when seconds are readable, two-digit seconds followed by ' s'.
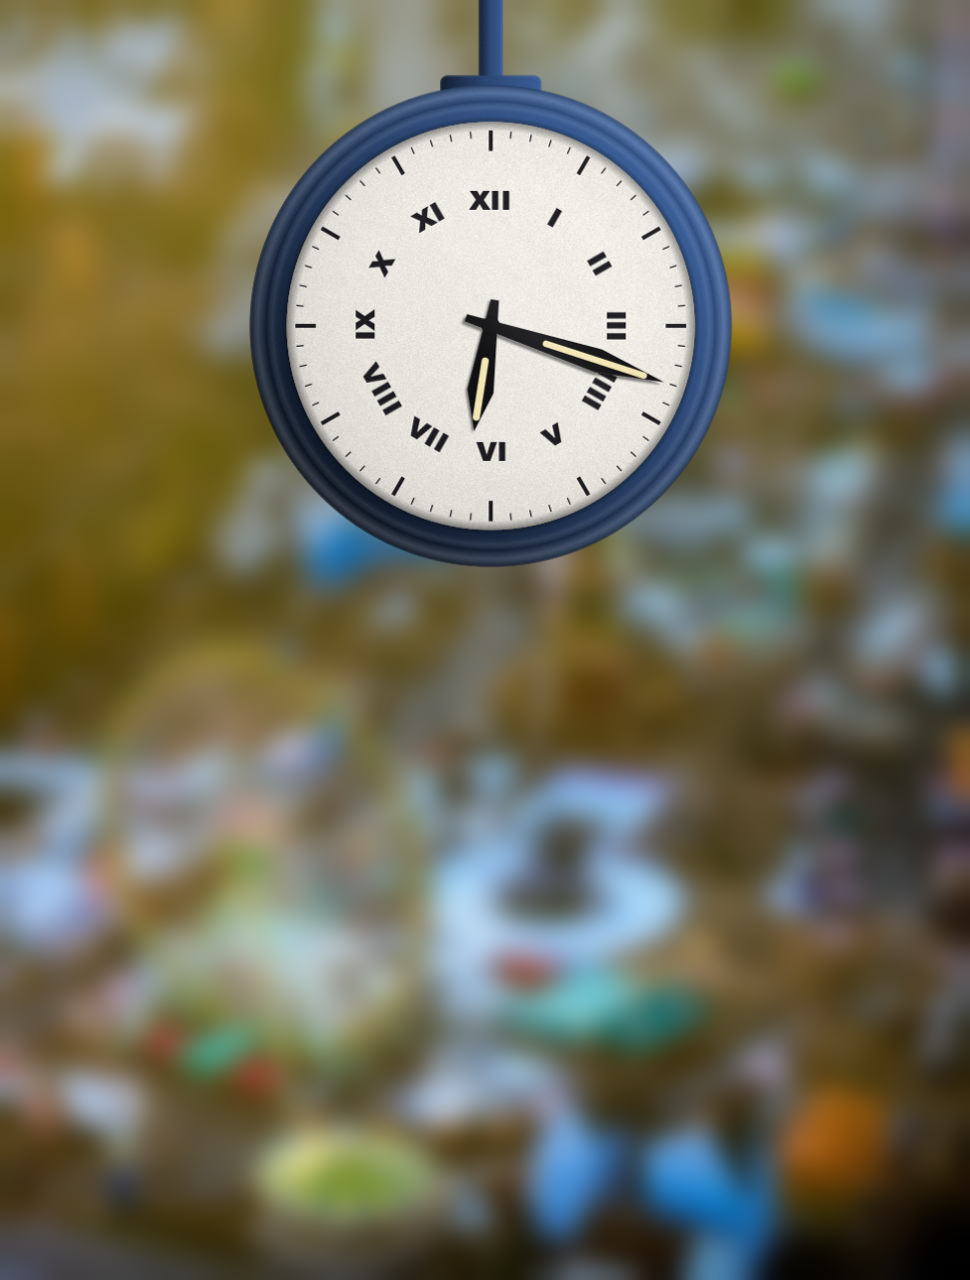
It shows 6 h 18 min
